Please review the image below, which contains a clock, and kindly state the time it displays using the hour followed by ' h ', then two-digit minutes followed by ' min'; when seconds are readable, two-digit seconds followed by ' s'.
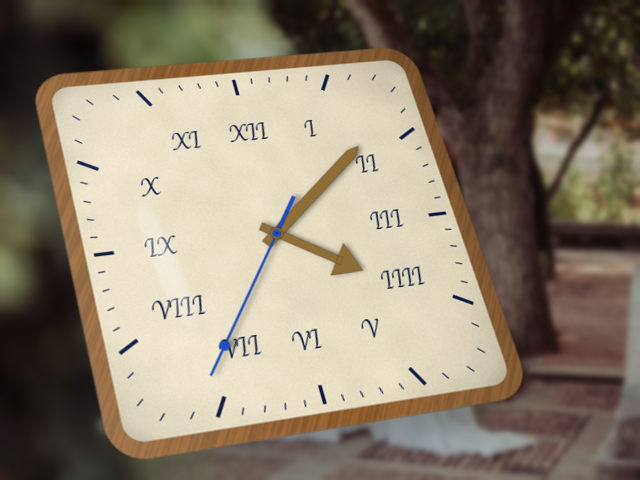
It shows 4 h 08 min 36 s
